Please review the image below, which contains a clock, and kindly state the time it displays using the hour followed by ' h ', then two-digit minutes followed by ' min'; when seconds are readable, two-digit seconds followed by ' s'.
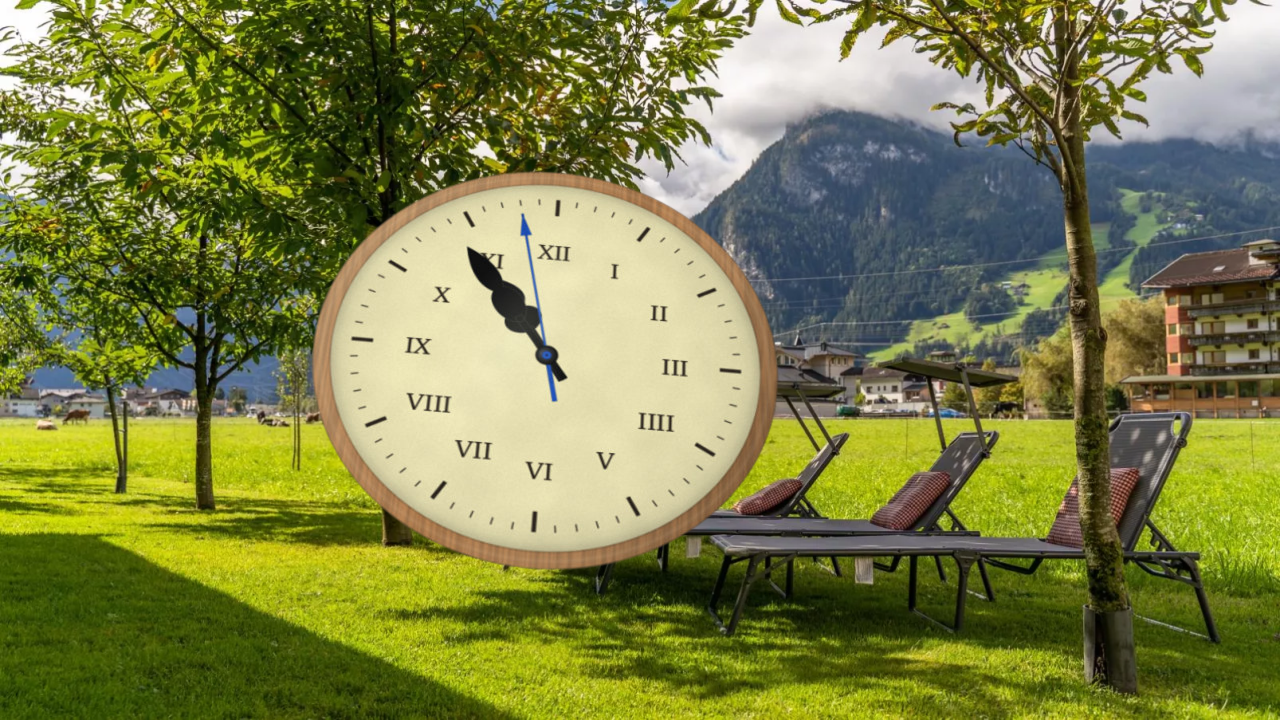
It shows 10 h 53 min 58 s
